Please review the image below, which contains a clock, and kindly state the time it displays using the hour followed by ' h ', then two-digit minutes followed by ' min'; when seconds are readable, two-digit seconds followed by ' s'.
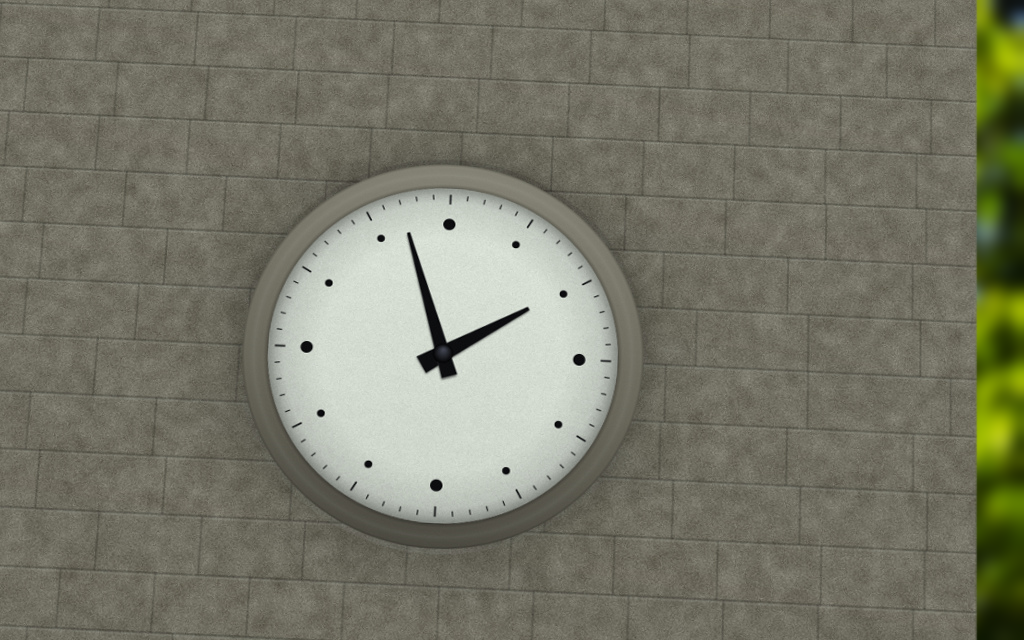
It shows 1 h 57 min
